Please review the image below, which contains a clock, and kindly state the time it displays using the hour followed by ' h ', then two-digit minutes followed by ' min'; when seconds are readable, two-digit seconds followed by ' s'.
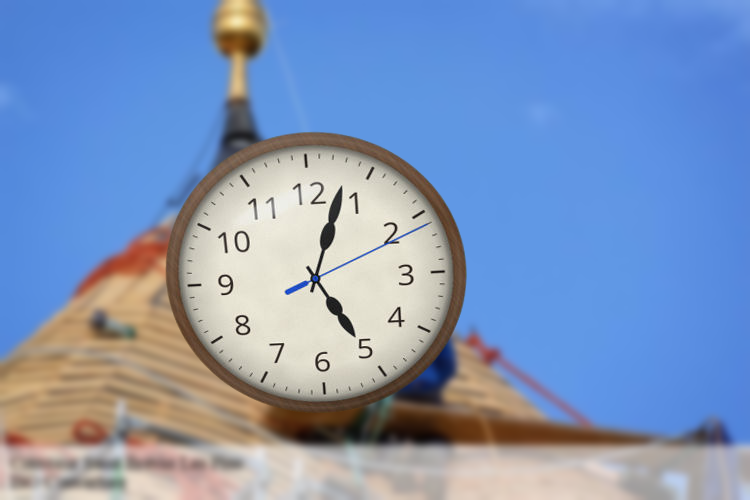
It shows 5 h 03 min 11 s
